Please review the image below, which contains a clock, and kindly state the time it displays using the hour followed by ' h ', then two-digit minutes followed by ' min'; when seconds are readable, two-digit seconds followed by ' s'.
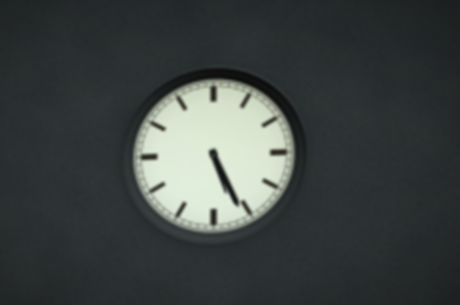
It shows 5 h 26 min
